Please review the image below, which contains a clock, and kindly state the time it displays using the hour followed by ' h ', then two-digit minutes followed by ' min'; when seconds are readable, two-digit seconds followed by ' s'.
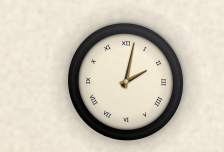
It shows 2 h 02 min
